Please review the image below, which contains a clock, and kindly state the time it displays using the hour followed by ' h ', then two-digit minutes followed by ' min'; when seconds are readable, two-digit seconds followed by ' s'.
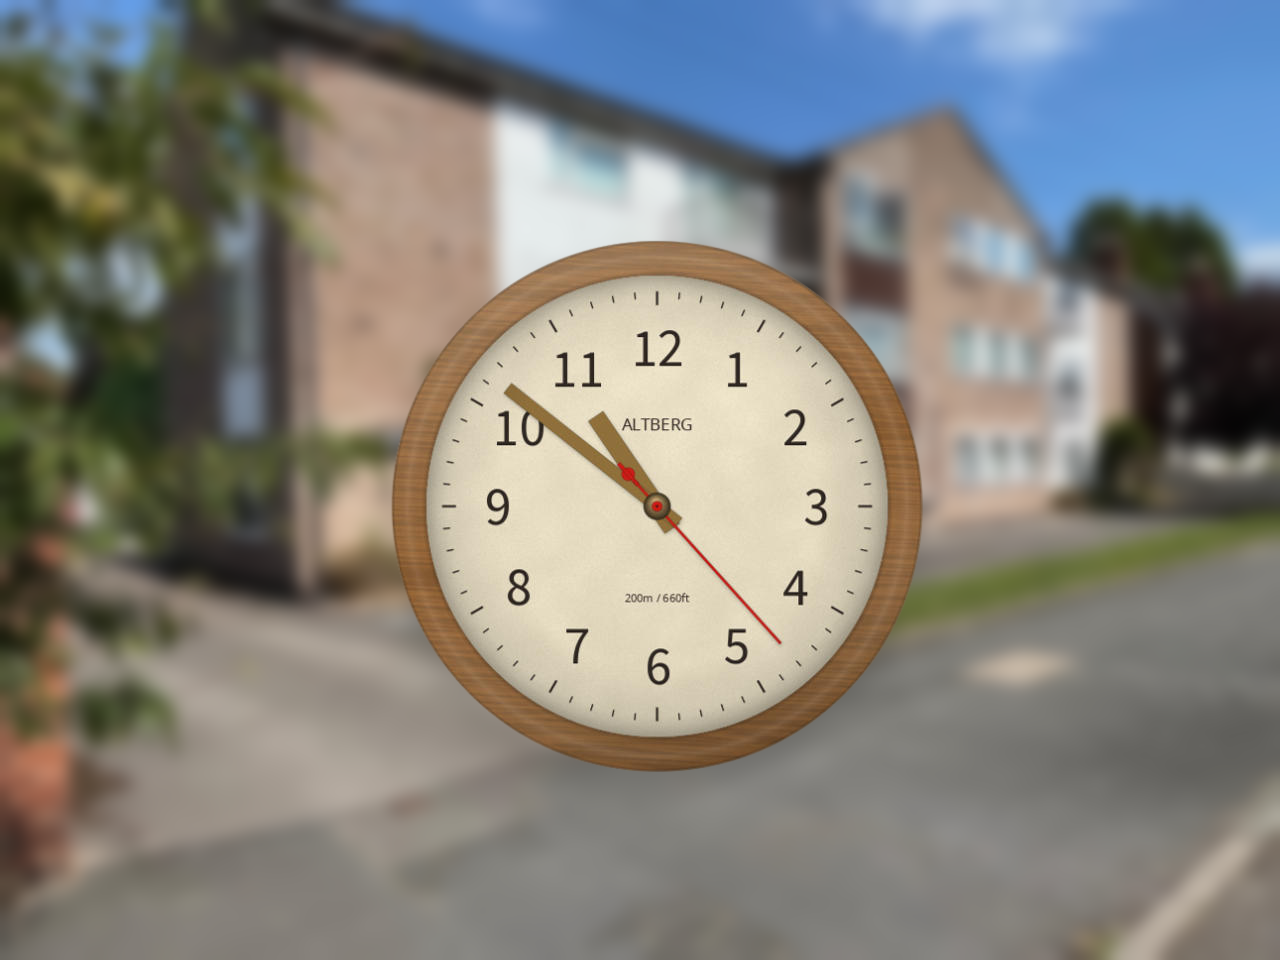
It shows 10 h 51 min 23 s
